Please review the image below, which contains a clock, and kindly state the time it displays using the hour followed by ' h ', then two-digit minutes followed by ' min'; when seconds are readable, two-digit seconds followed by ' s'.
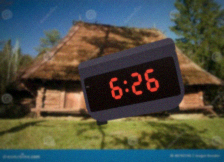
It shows 6 h 26 min
